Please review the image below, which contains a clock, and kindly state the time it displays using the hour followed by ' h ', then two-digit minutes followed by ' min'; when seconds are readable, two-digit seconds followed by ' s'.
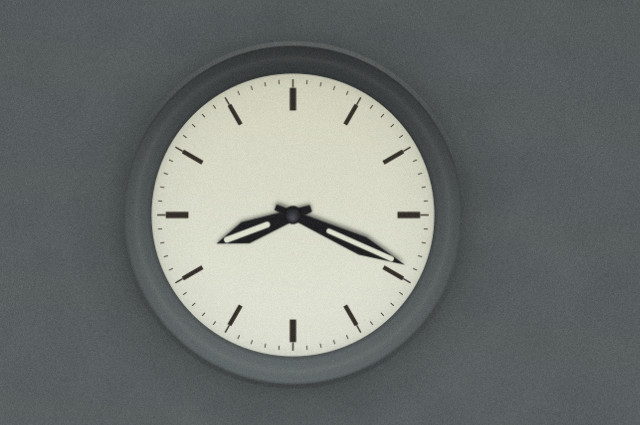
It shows 8 h 19 min
